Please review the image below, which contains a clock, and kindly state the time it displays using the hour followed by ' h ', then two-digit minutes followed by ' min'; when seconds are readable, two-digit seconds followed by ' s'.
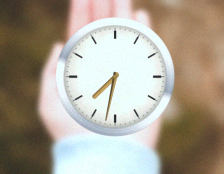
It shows 7 h 32 min
